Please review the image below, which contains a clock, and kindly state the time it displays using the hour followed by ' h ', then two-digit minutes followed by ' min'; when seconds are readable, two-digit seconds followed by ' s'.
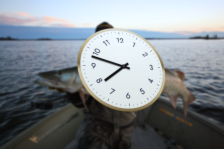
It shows 7 h 48 min
